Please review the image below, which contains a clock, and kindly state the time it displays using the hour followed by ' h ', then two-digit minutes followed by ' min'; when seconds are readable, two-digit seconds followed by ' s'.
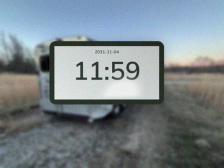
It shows 11 h 59 min
